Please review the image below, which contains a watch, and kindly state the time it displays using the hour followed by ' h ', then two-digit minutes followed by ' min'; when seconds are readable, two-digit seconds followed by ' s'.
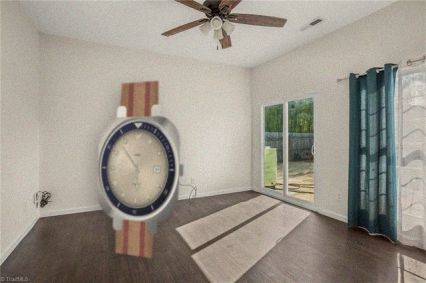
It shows 5 h 53 min
